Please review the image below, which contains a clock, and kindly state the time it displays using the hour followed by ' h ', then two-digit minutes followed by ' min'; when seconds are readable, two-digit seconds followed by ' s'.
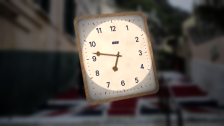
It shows 6 h 47 min
